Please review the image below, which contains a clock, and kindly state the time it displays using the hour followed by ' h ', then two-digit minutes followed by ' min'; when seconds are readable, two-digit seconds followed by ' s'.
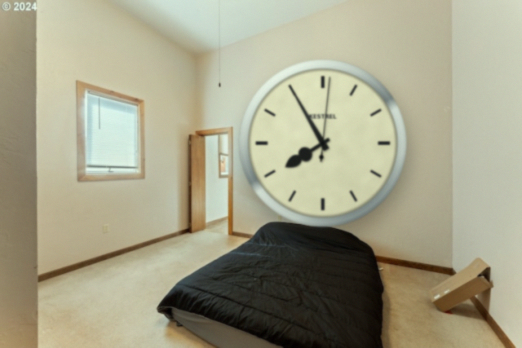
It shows 7 h 55 min 01 s
